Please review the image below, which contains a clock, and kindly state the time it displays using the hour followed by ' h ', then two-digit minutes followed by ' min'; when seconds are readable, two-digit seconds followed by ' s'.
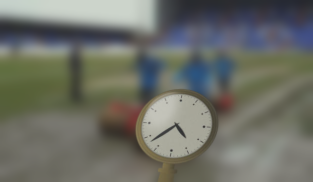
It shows 4 h 38 min
